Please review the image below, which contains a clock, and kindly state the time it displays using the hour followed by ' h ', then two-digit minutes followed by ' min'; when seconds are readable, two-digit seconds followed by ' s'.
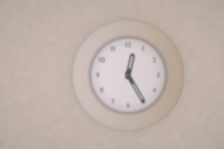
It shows 12 h 25 min
